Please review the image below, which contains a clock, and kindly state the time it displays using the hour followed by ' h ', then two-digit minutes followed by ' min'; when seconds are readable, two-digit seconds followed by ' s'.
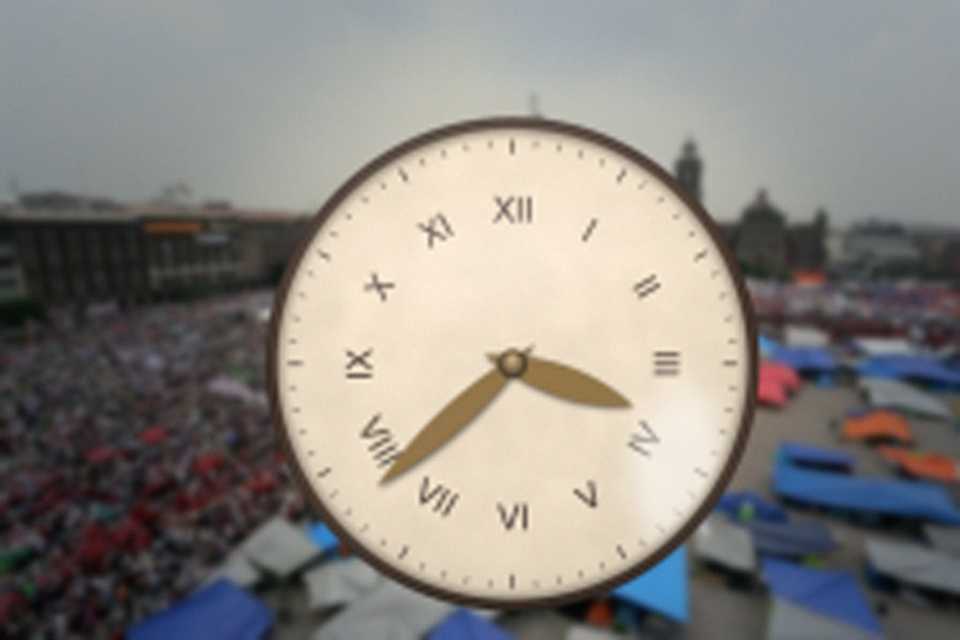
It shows 3 h 38 min
